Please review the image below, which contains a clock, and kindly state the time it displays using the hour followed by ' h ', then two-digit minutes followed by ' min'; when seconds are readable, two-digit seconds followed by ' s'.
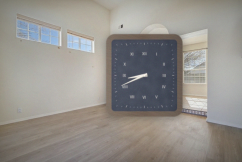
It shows 8 h 41 min
